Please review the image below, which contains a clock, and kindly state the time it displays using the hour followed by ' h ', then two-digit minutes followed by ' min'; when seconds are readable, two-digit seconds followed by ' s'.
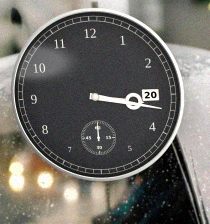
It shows 3 h 17 min
